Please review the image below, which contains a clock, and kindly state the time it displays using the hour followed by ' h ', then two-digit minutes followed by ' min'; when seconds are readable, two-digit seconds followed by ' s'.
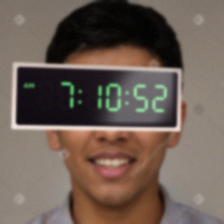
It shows 7 h 10 min 52 s
